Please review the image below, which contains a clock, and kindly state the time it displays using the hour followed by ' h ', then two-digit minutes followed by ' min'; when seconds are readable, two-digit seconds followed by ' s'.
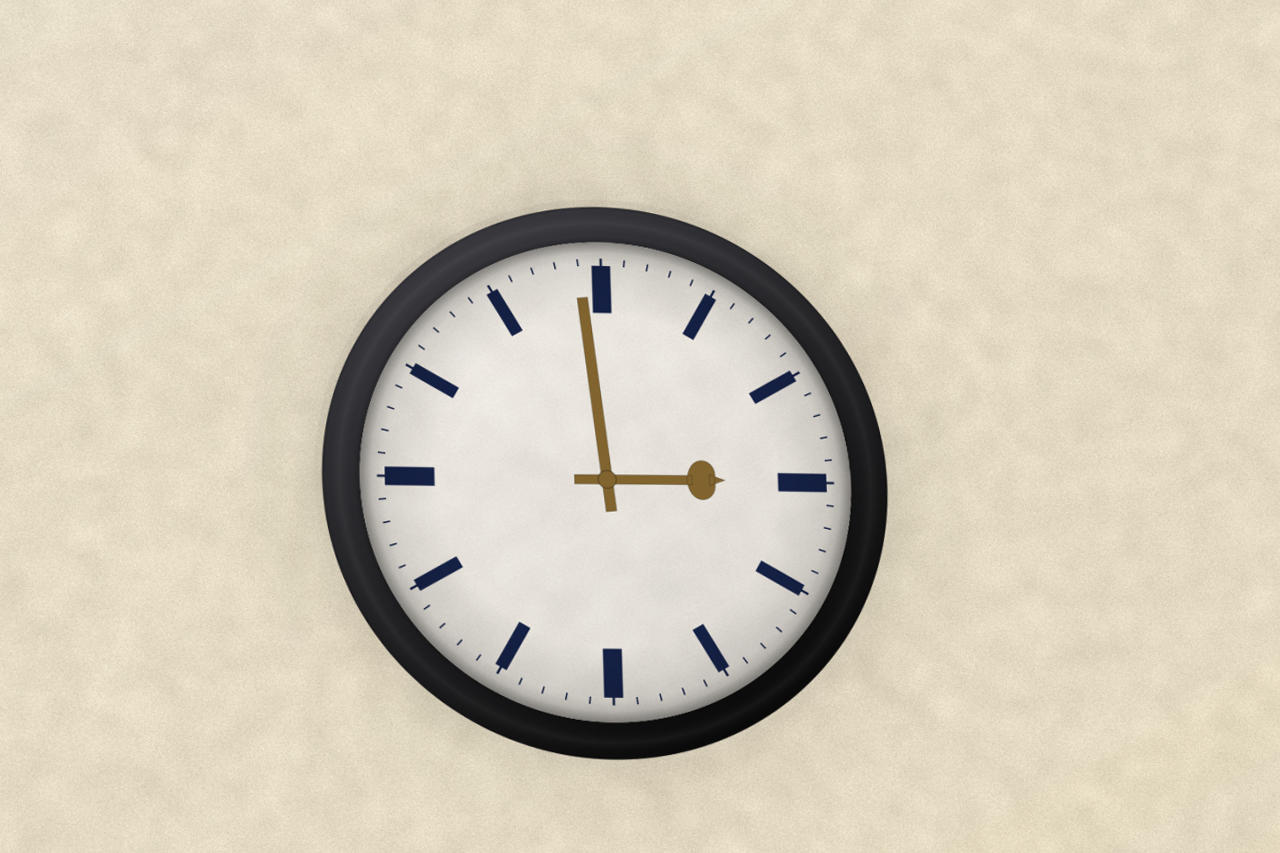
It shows 2 h 59 min
